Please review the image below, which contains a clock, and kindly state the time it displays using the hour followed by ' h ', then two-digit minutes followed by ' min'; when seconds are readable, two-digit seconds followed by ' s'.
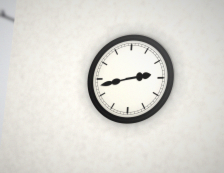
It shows 2 h 43 min
